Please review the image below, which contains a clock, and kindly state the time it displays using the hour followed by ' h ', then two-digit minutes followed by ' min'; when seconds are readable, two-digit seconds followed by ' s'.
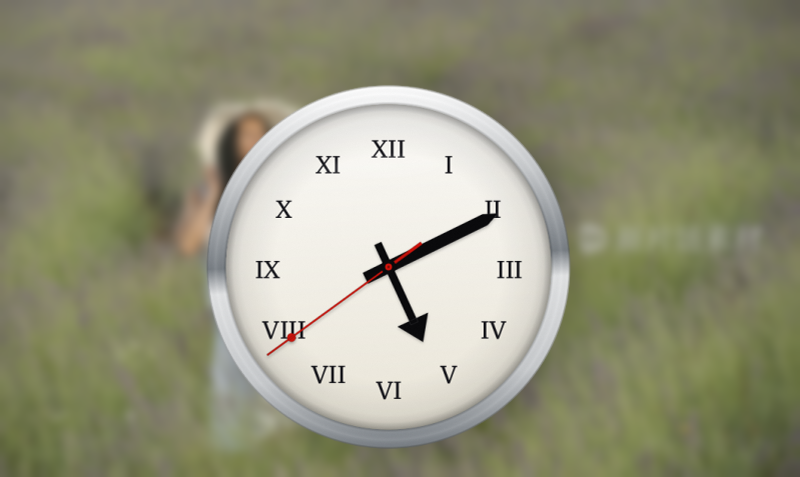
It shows 5 h 10 min 39 s
